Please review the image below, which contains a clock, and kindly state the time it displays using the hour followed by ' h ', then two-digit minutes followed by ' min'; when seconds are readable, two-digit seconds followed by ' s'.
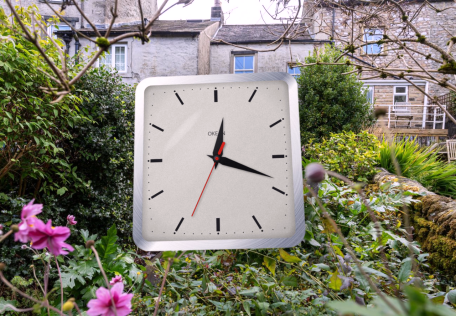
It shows 12 h 18 min 34 s
